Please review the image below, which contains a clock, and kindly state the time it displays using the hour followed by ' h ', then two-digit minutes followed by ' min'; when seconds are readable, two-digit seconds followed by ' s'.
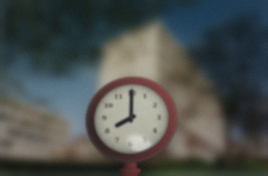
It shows 8 h 00 min
